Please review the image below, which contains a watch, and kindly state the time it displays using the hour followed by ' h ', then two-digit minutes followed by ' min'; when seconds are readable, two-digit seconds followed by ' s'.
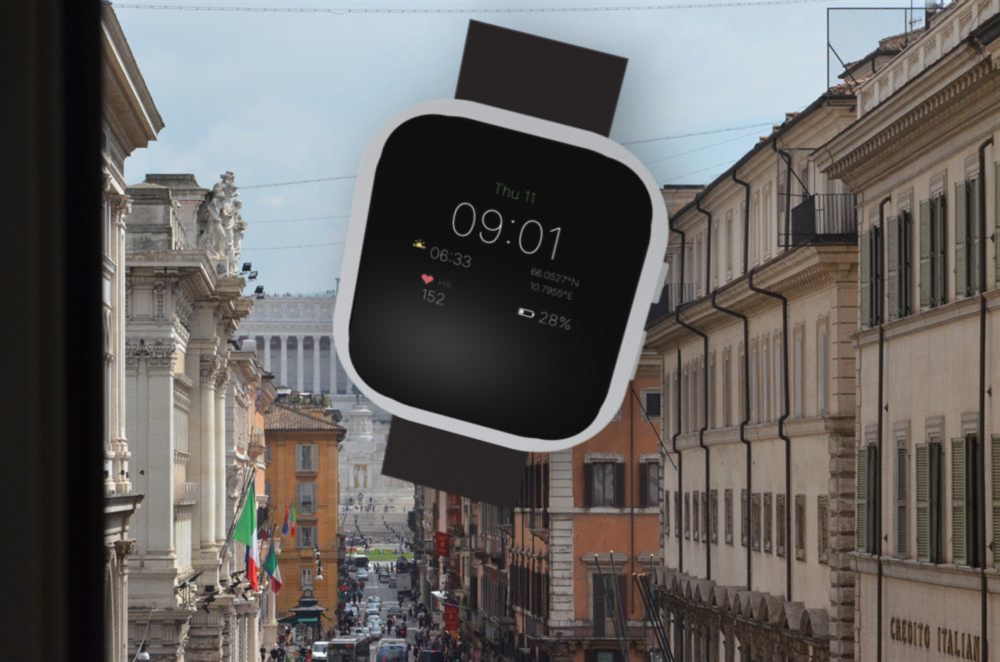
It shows 9 h 01 min
